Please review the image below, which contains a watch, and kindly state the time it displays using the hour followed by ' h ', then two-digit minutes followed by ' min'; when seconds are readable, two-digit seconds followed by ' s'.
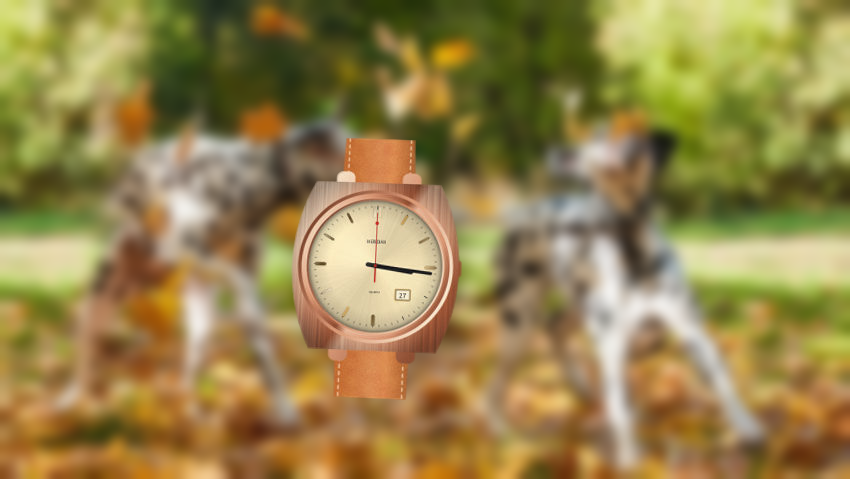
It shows 3 h 16 min 00 s
